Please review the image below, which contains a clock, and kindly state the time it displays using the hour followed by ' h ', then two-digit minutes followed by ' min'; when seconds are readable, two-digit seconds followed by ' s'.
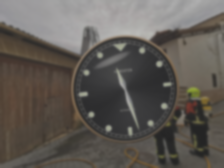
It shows 11 h 28 min
